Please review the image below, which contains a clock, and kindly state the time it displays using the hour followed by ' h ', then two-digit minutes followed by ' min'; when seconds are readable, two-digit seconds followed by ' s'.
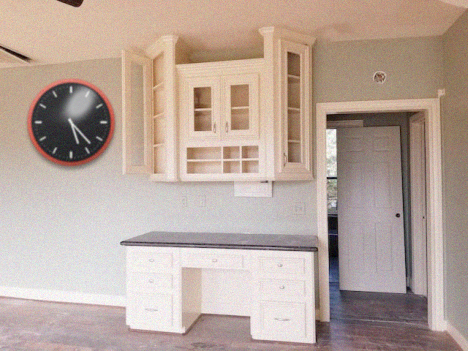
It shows 5 h 23 min
